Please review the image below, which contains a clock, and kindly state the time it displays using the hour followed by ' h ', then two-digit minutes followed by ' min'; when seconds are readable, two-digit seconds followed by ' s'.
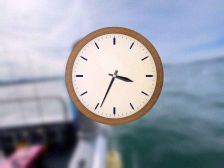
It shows 3 h 34 min
